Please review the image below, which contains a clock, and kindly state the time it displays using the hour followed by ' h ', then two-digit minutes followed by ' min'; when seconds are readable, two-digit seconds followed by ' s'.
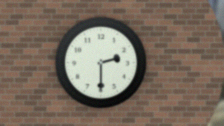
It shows 2 h 30 min
